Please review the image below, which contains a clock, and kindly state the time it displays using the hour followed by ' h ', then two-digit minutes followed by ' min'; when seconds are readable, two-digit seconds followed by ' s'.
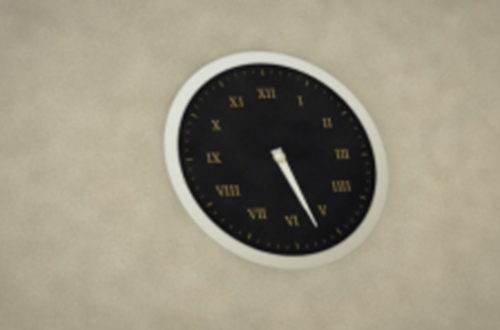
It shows 5 h 27 min
